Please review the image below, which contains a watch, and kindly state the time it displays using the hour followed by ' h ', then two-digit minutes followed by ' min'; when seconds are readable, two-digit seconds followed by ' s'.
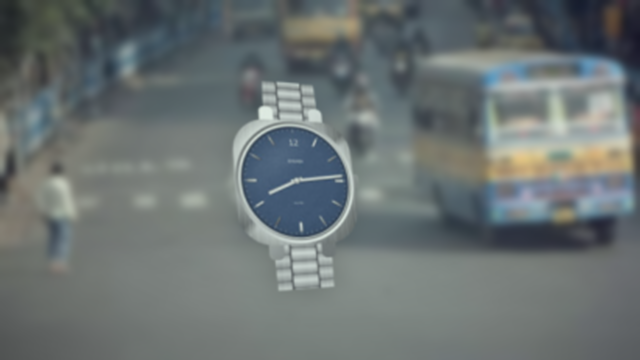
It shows 8 h 14 min
